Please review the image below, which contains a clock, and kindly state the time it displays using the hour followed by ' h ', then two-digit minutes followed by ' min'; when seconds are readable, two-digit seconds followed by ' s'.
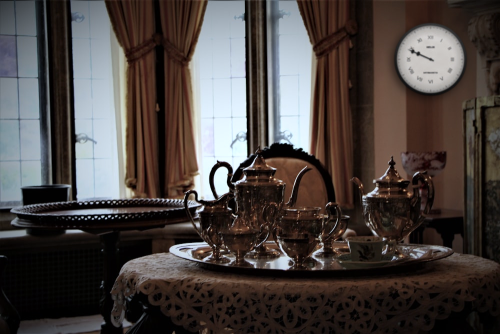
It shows 9 h 49 min
